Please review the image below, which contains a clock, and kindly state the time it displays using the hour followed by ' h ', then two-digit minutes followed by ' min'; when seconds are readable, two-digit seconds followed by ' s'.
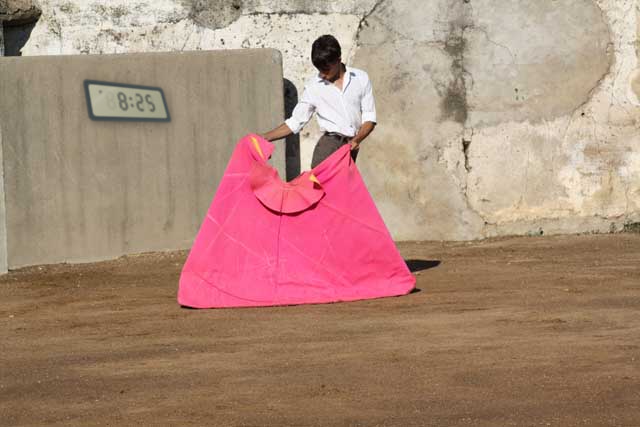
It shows 8 h 25 min
